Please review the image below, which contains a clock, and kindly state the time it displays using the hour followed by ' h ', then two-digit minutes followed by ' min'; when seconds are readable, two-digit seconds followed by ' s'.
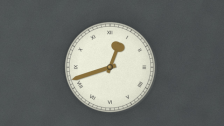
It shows 12 h 42 min
